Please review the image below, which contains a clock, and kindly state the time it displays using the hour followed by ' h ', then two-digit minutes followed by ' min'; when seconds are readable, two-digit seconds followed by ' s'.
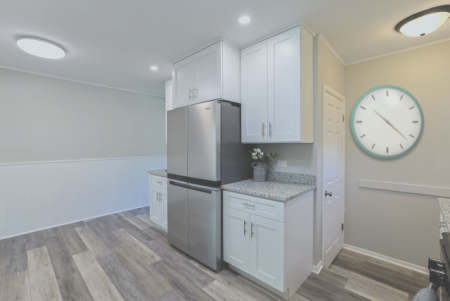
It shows 10 h 22 min
